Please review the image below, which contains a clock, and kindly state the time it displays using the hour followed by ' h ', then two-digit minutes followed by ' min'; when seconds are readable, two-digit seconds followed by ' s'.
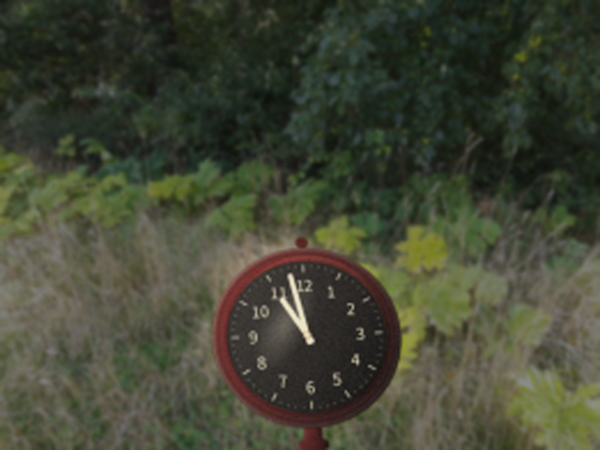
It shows 10 h 58 min
